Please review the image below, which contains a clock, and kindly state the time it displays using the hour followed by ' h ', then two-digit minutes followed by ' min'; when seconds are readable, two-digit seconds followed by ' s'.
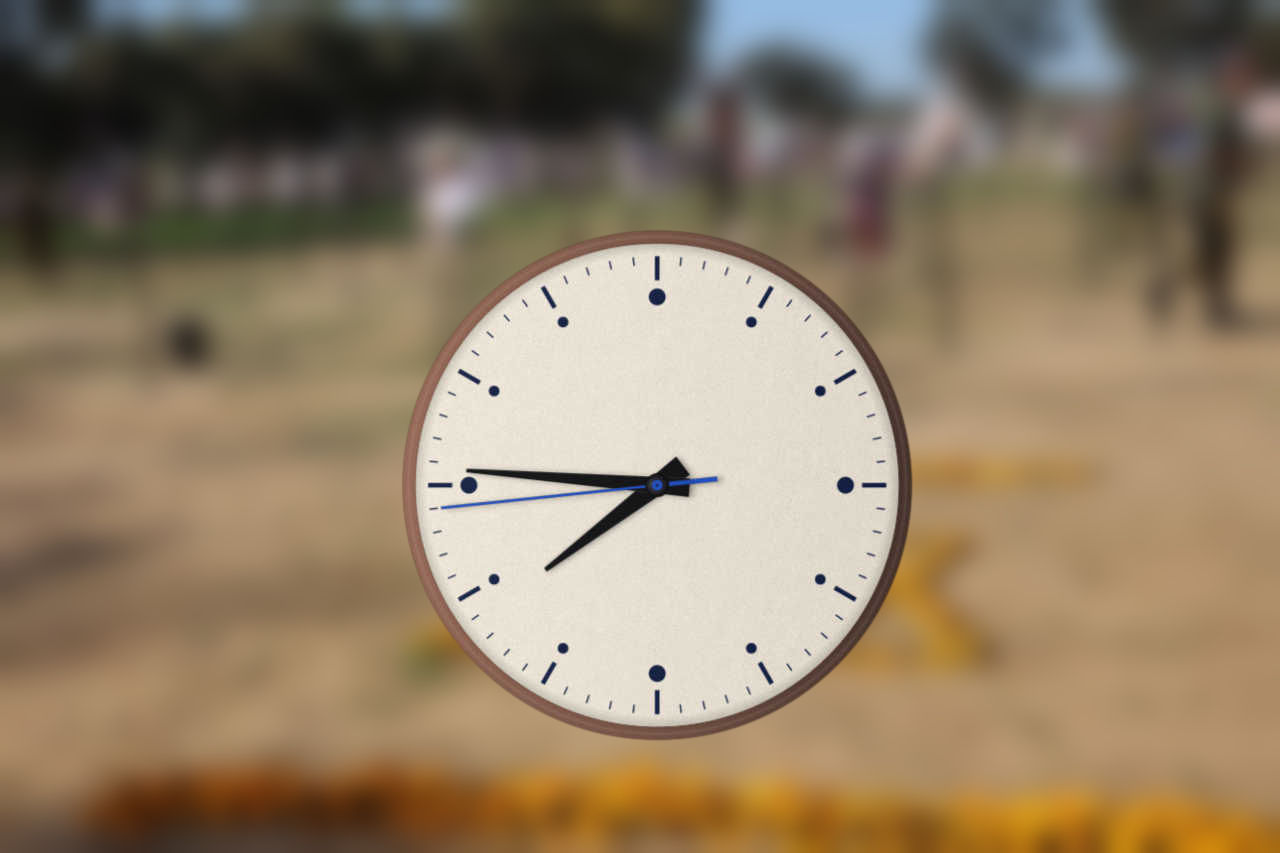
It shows 7 h 45 min 44 s
